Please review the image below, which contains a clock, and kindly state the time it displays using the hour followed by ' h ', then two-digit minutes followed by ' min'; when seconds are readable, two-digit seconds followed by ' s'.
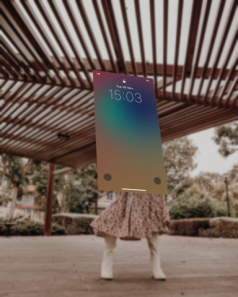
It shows 15 h 03 min
